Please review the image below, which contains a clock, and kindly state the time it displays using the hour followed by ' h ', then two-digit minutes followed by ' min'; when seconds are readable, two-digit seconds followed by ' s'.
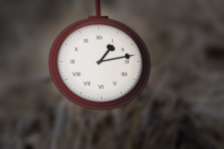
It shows 1 h 13 min
